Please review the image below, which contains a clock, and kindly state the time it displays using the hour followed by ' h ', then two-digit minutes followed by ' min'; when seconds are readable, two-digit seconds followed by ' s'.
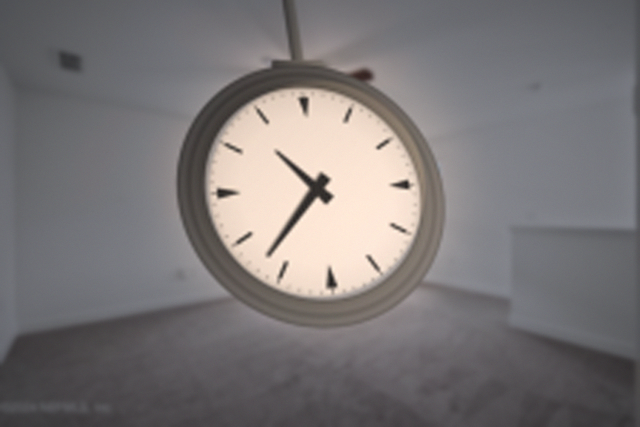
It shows 10 h 37 min
